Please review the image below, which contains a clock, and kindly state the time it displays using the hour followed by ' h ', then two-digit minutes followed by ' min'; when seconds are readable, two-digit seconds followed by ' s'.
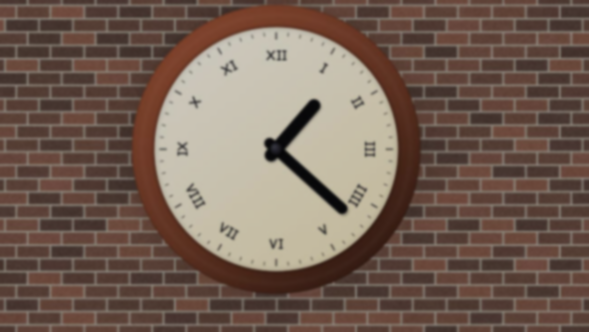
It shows 1 h 22 min
